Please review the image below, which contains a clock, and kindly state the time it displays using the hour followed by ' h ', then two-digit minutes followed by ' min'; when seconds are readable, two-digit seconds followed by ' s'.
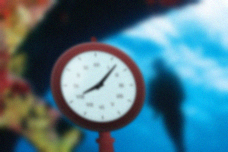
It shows 8 h 07 min
